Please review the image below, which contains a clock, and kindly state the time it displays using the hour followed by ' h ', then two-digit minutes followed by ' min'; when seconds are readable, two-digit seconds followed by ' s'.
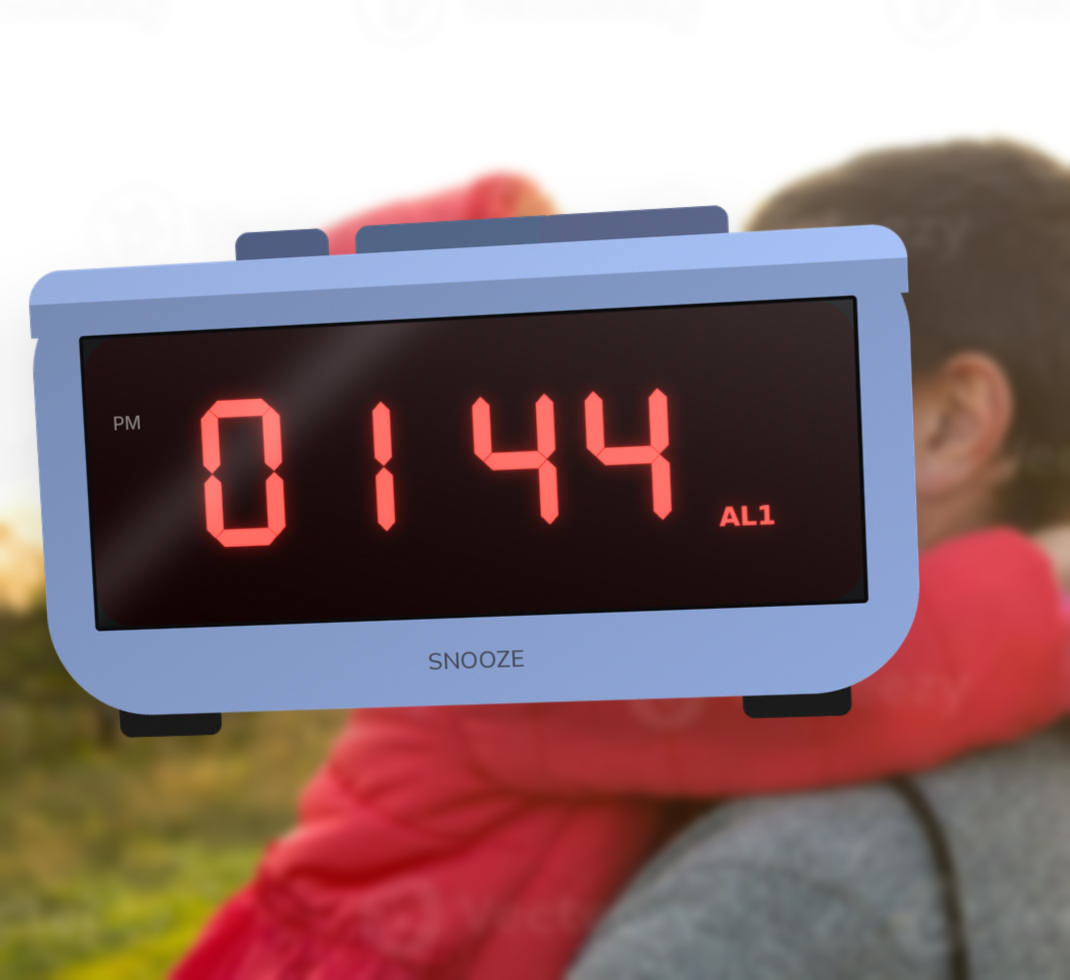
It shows 1 h 44 min
